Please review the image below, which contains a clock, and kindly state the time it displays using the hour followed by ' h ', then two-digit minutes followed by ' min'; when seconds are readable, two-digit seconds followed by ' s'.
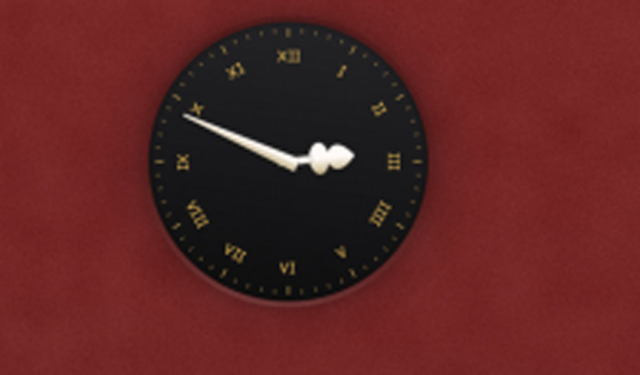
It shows 2 h 49 min
